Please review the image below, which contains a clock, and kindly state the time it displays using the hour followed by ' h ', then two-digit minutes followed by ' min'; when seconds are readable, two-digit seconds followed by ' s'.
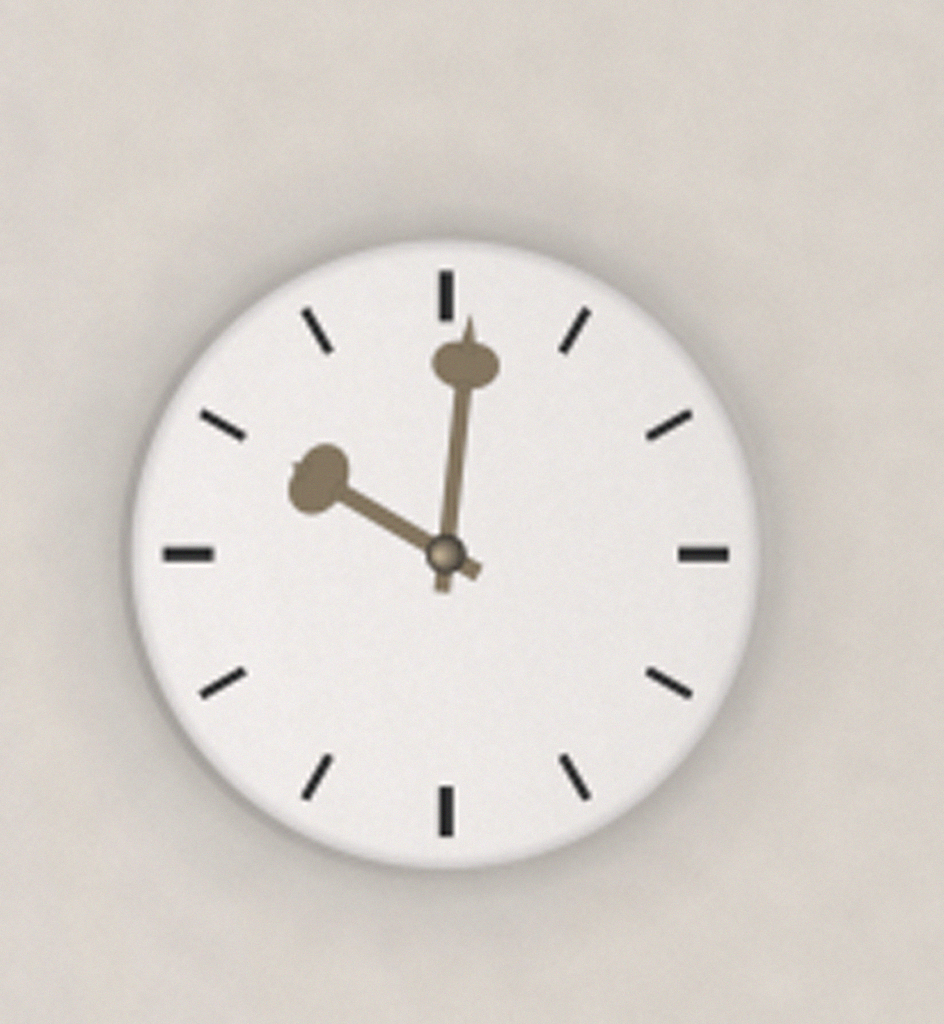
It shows 10 h 01 min
